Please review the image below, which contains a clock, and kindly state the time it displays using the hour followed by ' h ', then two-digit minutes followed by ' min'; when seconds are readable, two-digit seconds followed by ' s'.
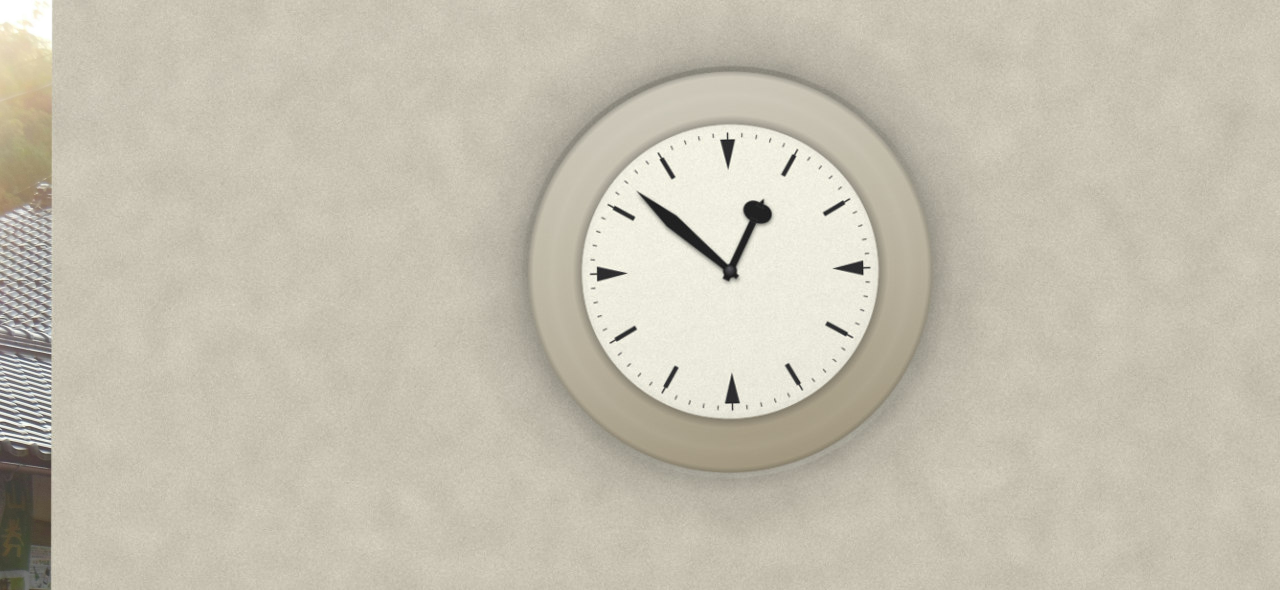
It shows 12 h 52 min
